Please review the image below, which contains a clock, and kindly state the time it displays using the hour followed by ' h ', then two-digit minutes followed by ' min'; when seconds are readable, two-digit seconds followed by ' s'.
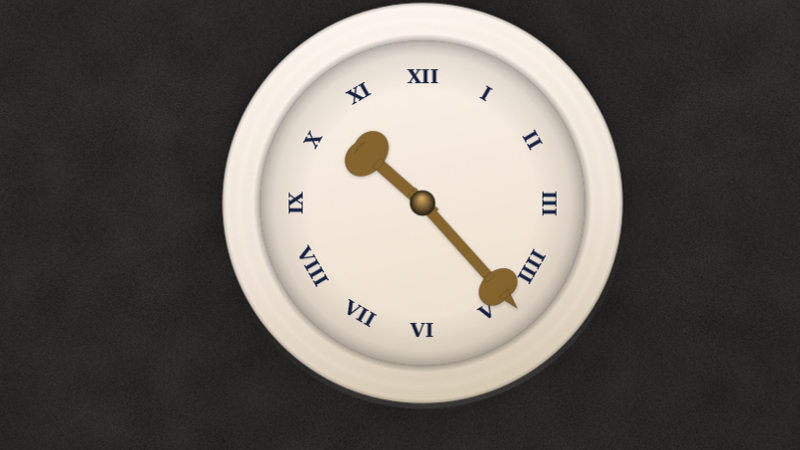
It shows 10 h 23 min
